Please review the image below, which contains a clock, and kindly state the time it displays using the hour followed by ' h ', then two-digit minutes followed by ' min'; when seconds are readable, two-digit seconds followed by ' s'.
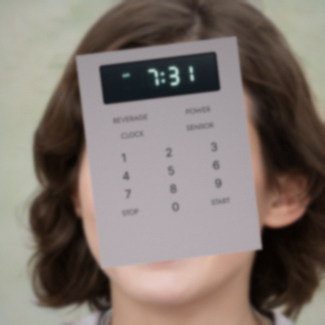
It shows 7 h 31 min
